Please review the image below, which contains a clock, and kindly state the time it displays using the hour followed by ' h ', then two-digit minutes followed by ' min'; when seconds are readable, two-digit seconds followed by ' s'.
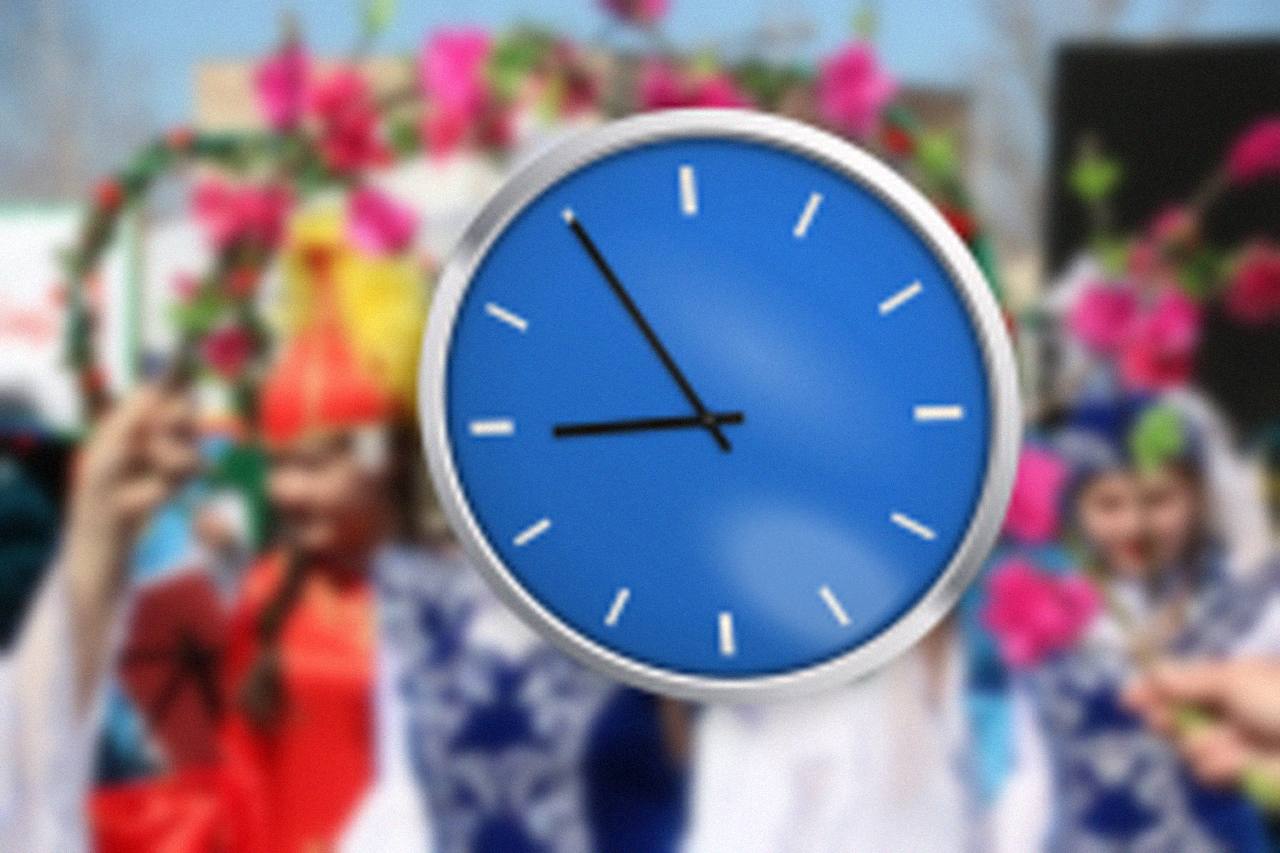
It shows 8 h 55 min
